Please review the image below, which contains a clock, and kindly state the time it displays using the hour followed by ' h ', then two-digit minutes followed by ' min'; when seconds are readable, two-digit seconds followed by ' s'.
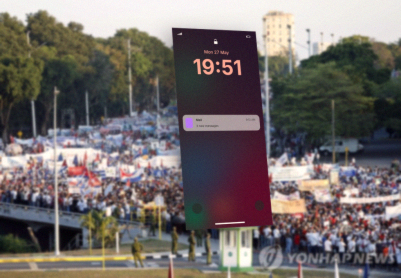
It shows 19 h 51 min
